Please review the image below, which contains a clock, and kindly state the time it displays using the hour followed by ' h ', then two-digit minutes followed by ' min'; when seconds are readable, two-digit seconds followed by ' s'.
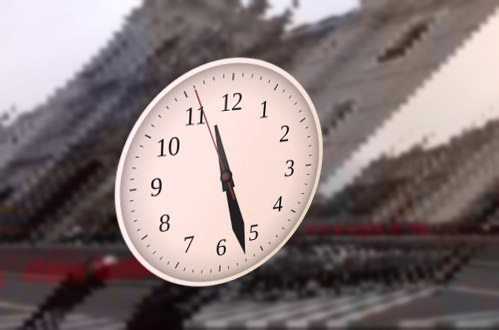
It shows 11 h 26 min 56 s
